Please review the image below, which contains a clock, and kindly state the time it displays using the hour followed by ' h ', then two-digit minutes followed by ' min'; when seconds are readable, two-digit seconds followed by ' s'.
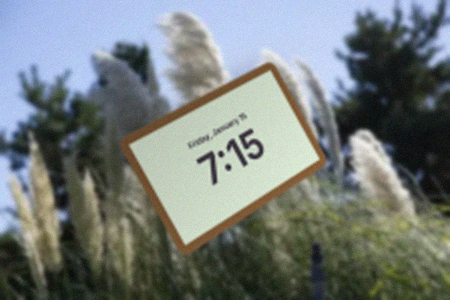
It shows 7 h 15 min
